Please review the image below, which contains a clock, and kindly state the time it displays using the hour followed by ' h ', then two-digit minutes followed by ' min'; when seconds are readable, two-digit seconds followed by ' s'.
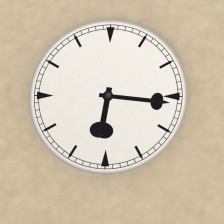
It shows 6 h 16 min
